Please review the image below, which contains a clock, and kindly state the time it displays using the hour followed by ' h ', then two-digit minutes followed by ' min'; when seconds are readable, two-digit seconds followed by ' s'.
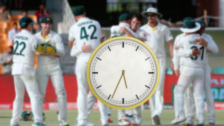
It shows 5 h 34 min
